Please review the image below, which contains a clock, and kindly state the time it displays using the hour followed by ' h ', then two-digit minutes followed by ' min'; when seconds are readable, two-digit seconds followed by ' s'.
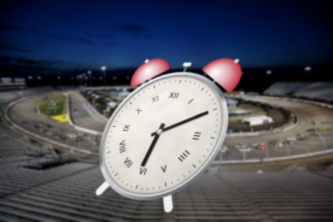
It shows 6 h 10 min
